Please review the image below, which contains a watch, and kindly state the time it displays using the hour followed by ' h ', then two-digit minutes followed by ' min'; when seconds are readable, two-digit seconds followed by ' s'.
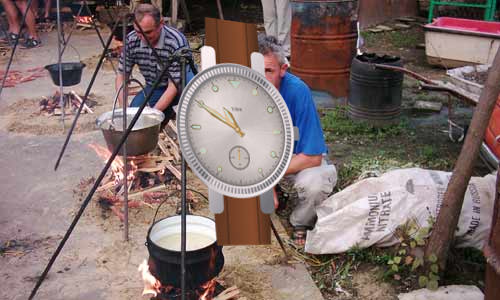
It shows 10 h 50 min
